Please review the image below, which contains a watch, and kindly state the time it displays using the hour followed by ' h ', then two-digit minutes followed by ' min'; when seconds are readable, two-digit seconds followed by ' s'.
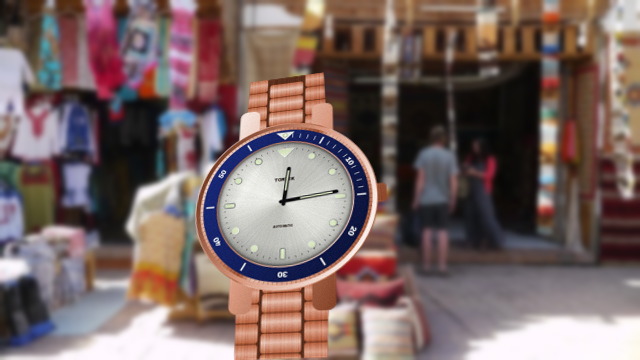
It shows 12 h 14 min
